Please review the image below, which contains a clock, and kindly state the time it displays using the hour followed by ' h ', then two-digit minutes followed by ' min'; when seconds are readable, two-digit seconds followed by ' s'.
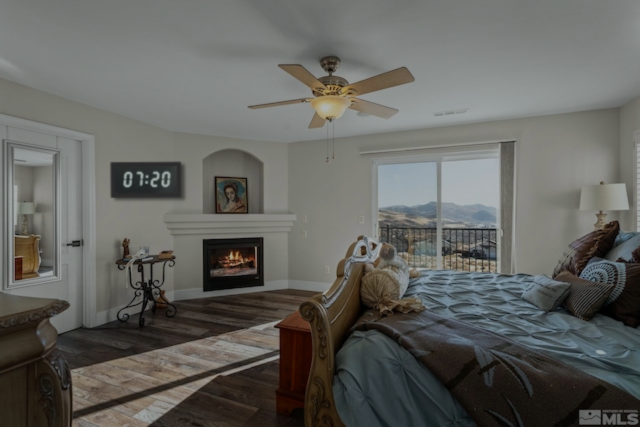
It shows 7 h 20 min
